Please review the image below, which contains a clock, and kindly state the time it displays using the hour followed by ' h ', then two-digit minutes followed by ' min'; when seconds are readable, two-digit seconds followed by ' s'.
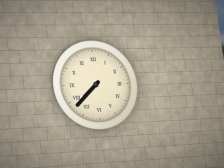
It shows 7 h 38 min
